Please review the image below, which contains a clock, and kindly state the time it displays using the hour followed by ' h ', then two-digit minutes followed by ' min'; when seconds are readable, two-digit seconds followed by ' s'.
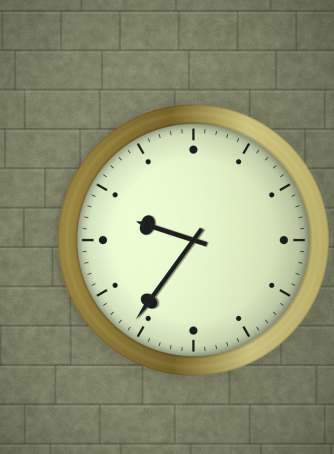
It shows 9 h 36 min
